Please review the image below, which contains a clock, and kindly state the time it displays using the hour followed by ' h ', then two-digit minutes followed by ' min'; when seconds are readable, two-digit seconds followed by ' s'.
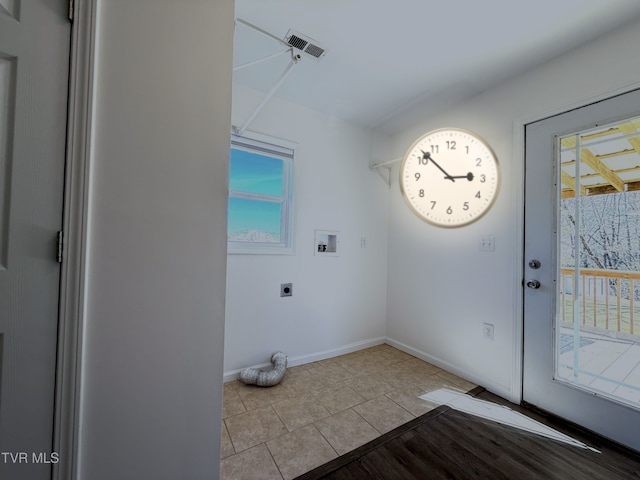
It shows 2 h 52 min
